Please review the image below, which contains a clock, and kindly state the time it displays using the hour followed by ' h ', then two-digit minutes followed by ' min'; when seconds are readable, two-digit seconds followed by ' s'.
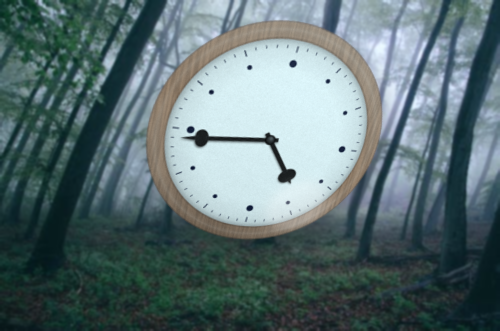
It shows 4 h 44 min
